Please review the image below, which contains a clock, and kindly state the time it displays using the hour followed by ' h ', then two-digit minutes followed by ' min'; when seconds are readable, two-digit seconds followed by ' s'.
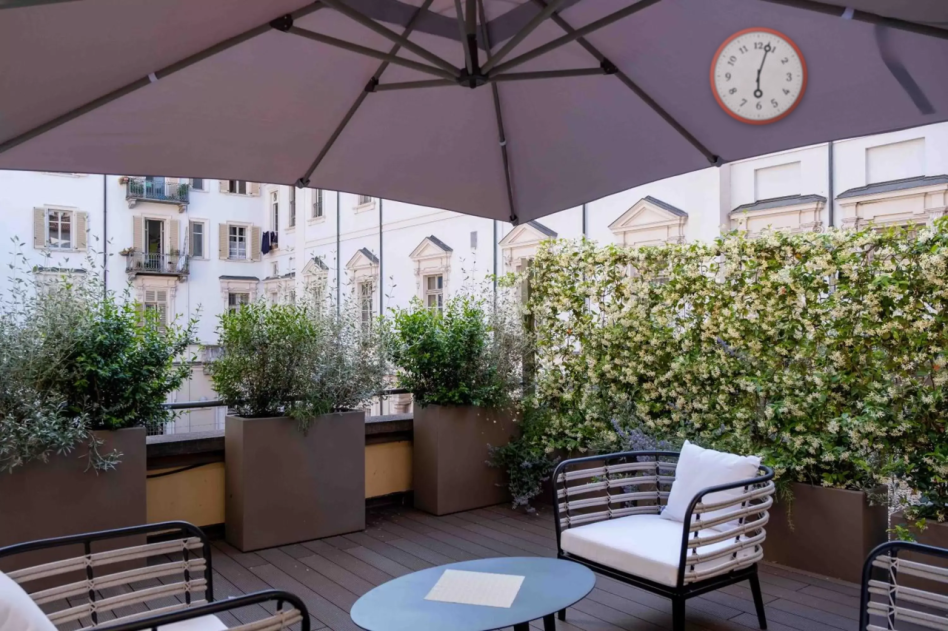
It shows 6 h 03 min
